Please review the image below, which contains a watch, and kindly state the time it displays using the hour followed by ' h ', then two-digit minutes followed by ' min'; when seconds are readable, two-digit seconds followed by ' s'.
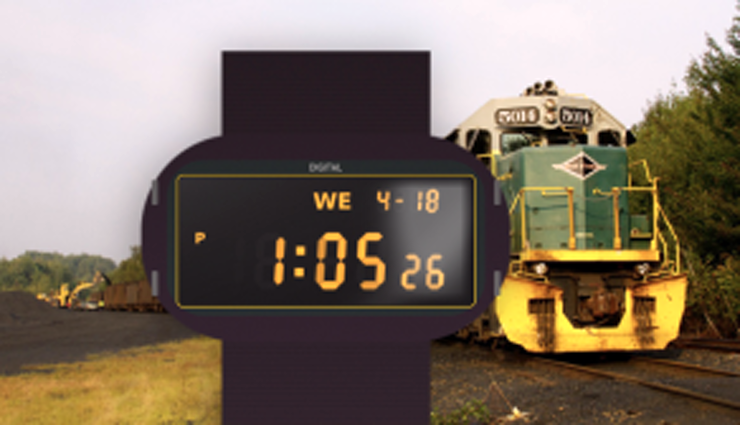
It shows 1 h 05 min 26 s
